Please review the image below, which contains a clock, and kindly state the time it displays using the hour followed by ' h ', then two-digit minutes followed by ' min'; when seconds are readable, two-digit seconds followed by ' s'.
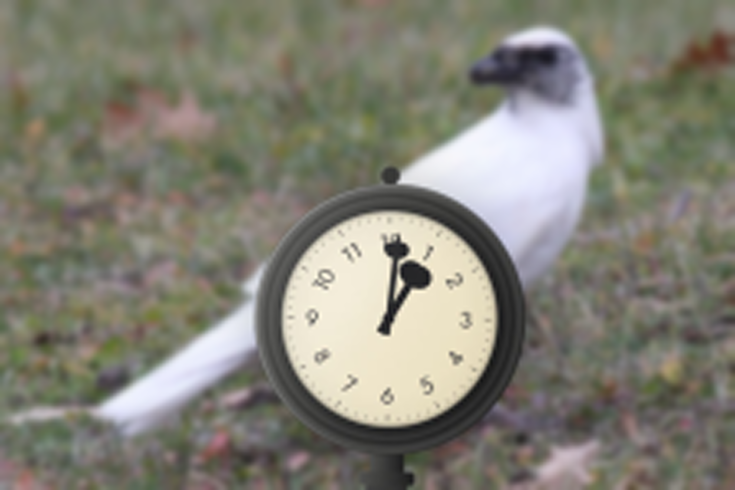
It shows 1 h 01 min
